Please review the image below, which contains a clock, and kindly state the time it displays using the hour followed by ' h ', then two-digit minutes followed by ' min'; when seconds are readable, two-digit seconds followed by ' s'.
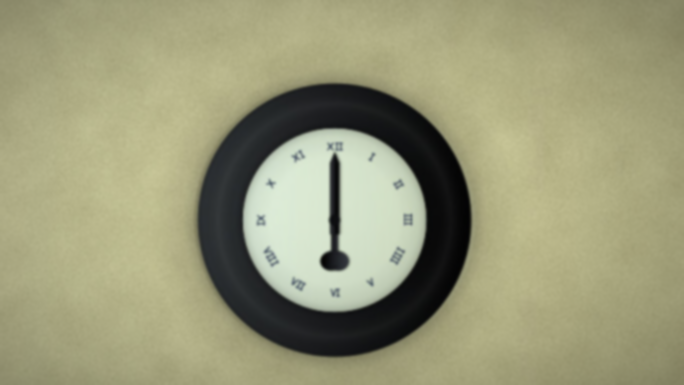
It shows 6 h 00 min
